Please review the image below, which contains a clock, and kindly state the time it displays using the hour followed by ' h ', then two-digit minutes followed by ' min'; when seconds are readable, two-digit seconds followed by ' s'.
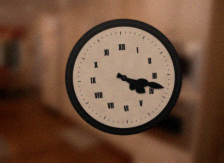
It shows 4 h 18 min
